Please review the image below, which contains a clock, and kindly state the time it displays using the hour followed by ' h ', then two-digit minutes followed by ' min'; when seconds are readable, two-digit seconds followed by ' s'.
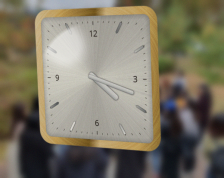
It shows 4 h 18 min
